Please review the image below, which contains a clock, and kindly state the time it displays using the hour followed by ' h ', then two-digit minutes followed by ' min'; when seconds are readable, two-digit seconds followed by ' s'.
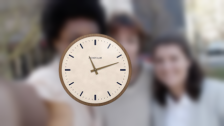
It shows 11 h 12 min
